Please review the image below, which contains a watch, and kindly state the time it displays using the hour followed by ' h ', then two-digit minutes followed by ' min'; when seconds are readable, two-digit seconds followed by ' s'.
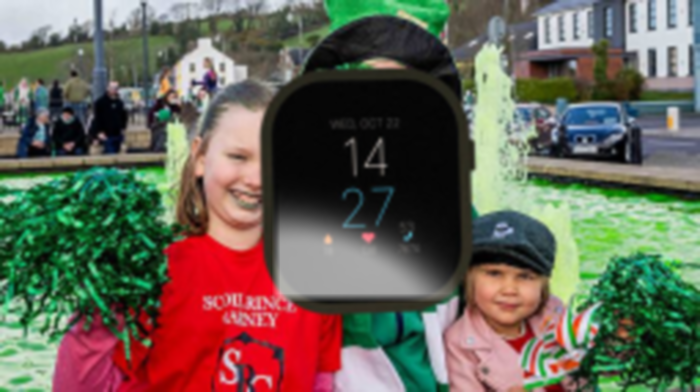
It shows 14 h 27 min
